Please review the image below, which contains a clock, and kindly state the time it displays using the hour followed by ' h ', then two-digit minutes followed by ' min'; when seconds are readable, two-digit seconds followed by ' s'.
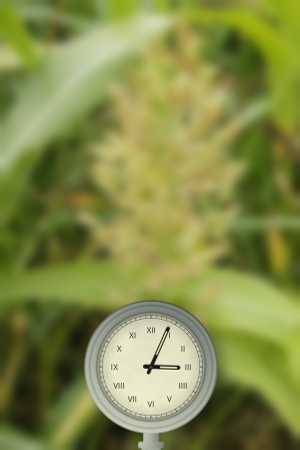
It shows 3 h 04 min
